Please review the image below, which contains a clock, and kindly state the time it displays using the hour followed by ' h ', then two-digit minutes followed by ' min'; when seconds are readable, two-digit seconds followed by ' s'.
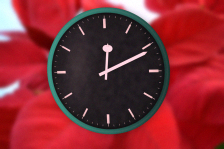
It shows 12 h 11 min
